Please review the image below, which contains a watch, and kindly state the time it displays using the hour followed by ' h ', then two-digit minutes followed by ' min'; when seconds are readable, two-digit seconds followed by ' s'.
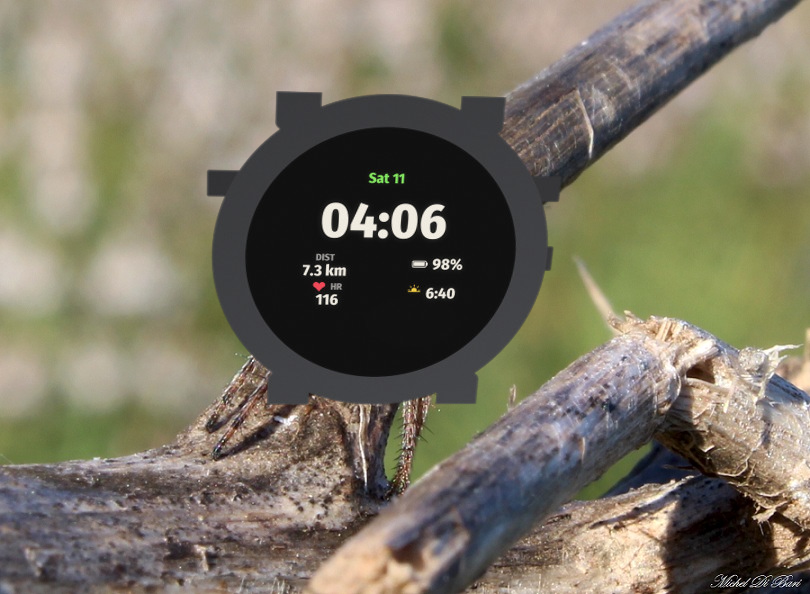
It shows 4 h 06 min
